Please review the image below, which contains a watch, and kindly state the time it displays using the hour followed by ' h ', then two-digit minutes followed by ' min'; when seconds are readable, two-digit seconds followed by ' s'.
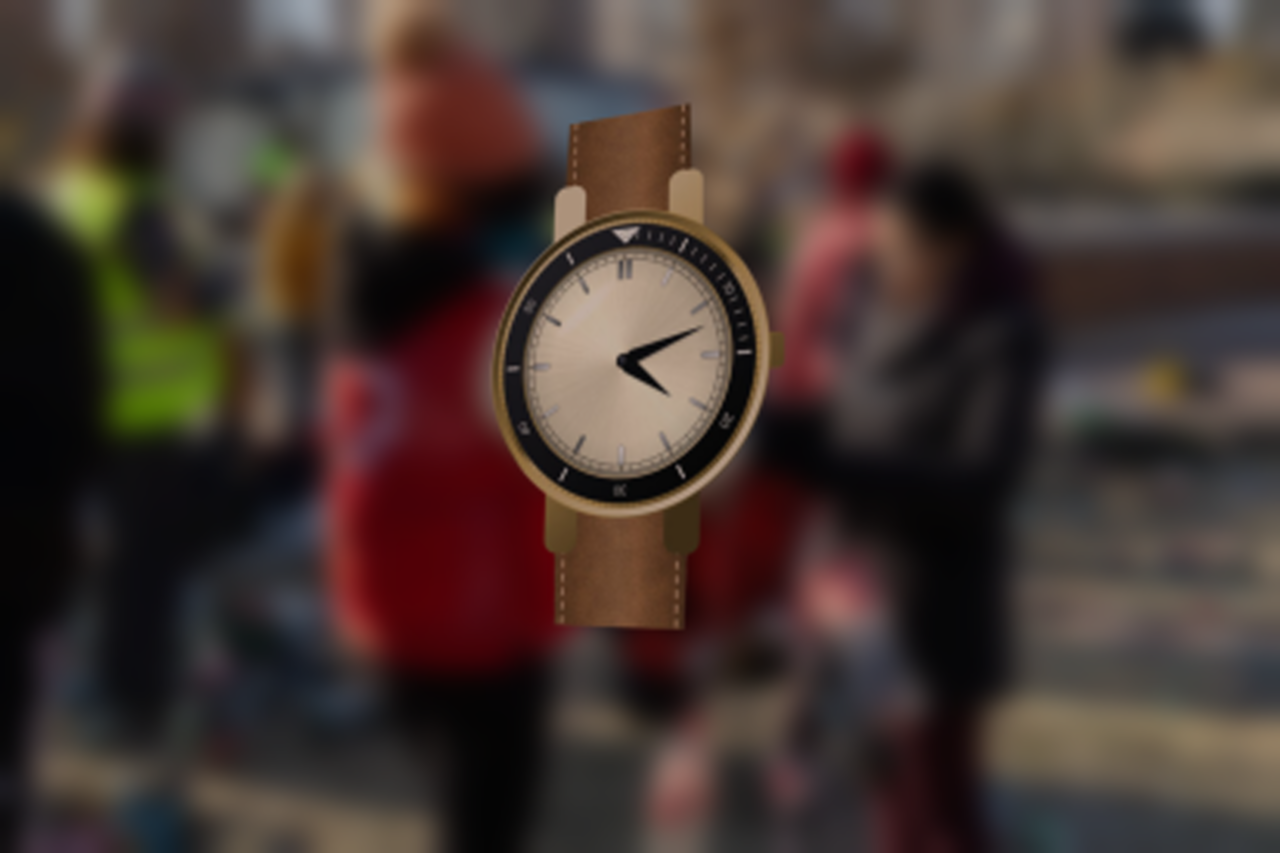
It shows 4 h 12 min
